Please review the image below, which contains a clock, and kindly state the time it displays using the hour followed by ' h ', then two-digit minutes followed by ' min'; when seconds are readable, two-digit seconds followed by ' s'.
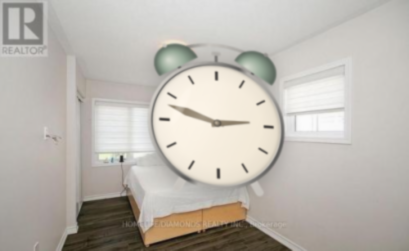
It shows 2 h 48 min
